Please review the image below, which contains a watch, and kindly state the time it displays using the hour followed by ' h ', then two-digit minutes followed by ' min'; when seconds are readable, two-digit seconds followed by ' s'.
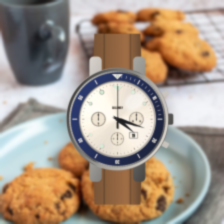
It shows 4 h 18 min
